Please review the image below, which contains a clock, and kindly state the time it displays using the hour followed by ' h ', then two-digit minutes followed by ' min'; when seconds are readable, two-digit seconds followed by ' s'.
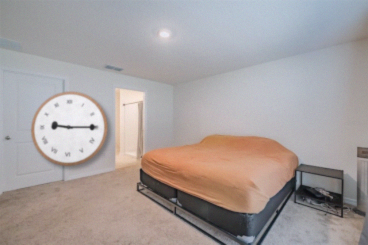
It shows 9 h 15 min
